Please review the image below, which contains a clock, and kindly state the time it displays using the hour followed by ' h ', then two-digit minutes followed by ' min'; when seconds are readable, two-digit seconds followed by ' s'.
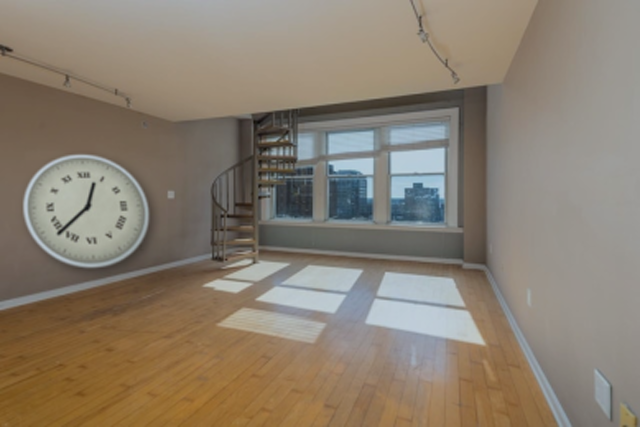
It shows 12 h 38 min
